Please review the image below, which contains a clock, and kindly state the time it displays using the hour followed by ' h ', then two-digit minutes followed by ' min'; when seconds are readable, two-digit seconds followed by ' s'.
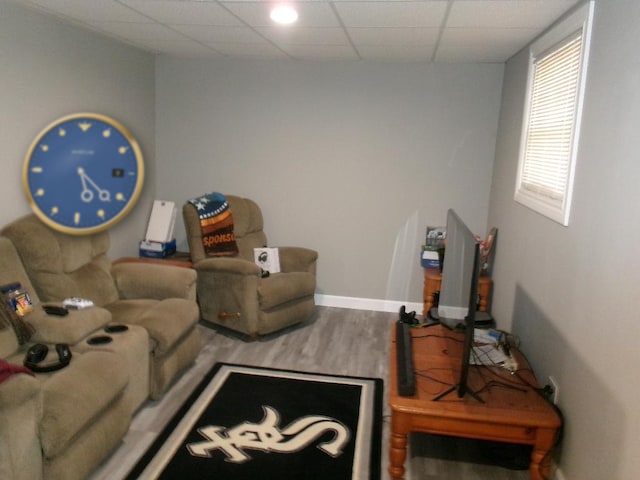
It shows 5 h 22 min
